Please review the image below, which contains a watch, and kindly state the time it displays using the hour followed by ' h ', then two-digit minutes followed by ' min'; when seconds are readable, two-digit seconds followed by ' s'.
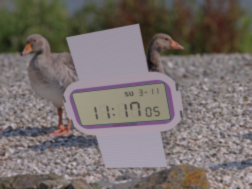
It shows 11 h 17 min 05 s
